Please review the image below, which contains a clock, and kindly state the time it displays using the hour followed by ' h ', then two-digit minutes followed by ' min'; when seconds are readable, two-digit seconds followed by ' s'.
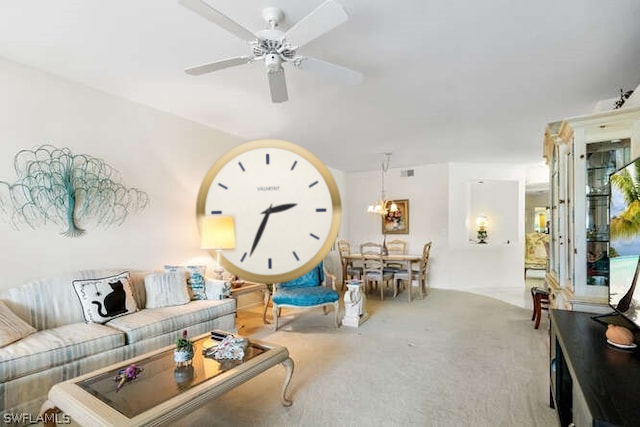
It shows 2 h 34 min
